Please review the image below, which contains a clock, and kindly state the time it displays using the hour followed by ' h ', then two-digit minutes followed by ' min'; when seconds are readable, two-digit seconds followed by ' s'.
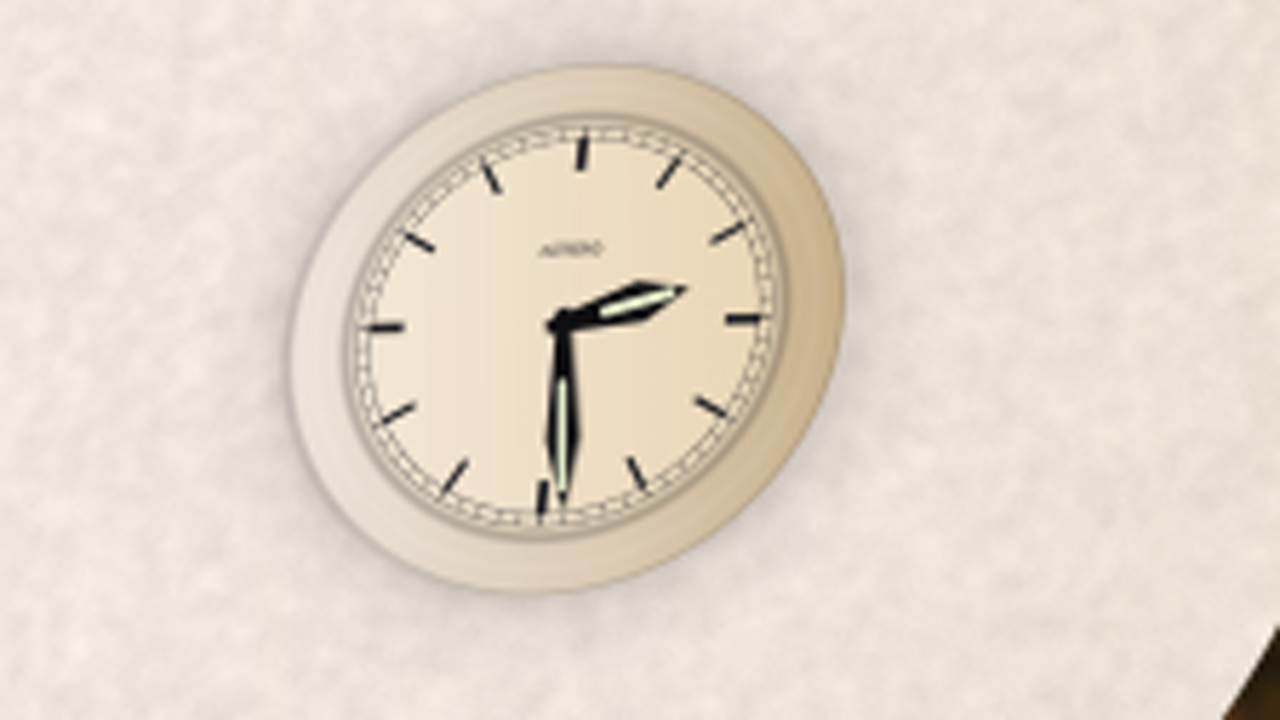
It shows 2 h 29 min
